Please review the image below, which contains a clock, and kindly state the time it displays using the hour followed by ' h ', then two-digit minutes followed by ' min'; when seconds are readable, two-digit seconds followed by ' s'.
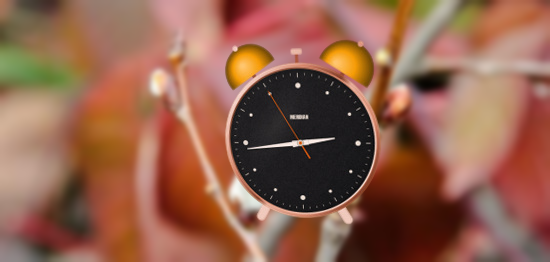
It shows 2 h 43 min 55 s
